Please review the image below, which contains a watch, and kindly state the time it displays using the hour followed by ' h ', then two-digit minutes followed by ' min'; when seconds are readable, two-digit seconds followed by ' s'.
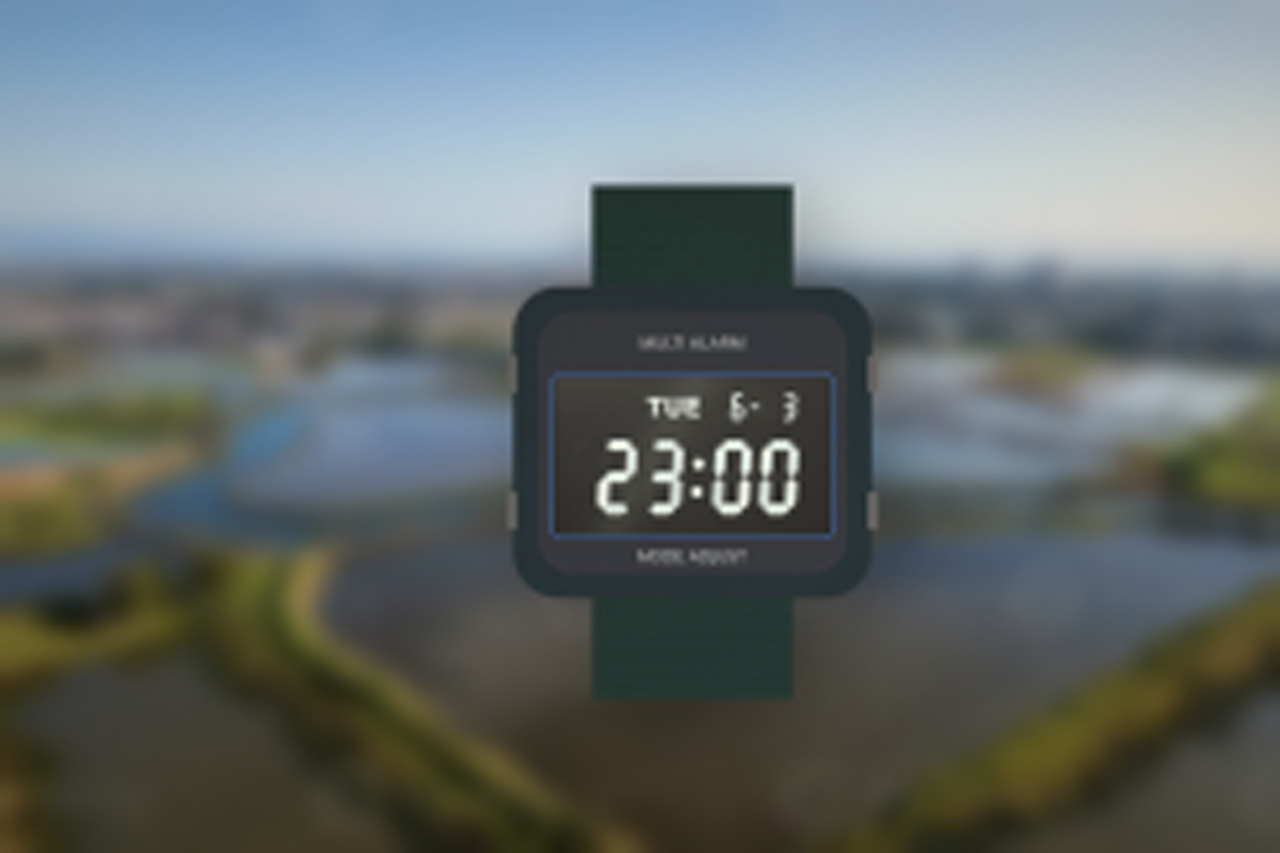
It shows 23 h 00 min
